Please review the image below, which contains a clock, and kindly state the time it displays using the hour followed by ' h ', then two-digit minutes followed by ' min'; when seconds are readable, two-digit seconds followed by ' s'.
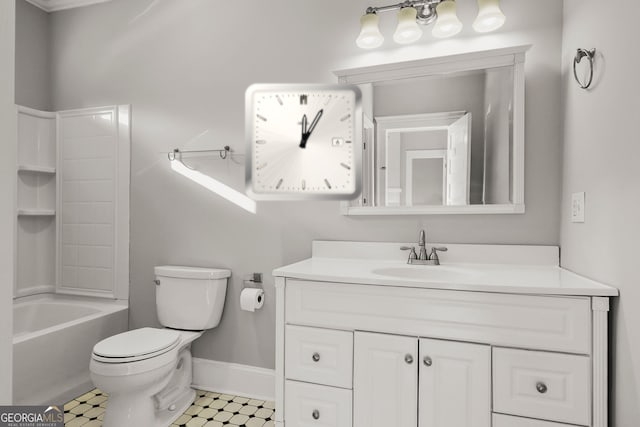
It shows 12 h 05 min
